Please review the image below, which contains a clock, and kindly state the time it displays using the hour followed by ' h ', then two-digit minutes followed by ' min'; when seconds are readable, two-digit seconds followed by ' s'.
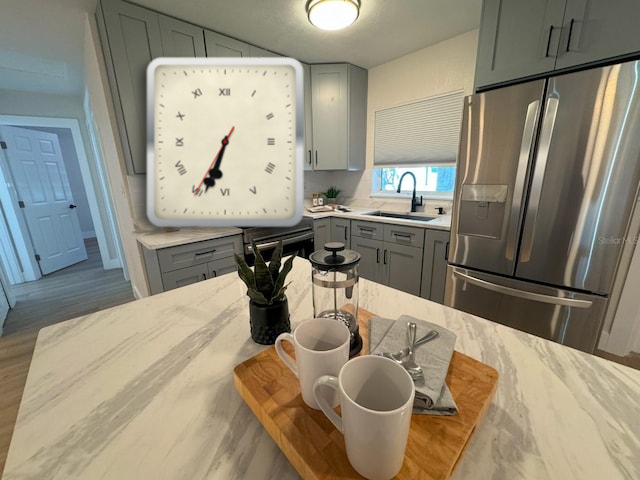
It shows 6 h 33 min 35 s
